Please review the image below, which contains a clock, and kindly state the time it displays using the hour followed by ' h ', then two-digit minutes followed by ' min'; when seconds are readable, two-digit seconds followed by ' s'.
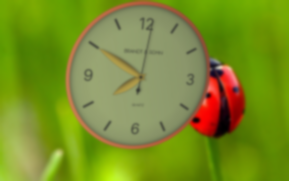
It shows 7 h 50 min 01 s
